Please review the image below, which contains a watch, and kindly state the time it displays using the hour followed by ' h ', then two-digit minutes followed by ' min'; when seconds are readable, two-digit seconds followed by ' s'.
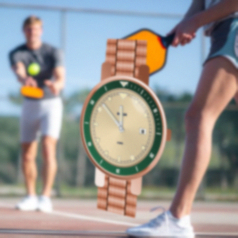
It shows 11 h 52 min
